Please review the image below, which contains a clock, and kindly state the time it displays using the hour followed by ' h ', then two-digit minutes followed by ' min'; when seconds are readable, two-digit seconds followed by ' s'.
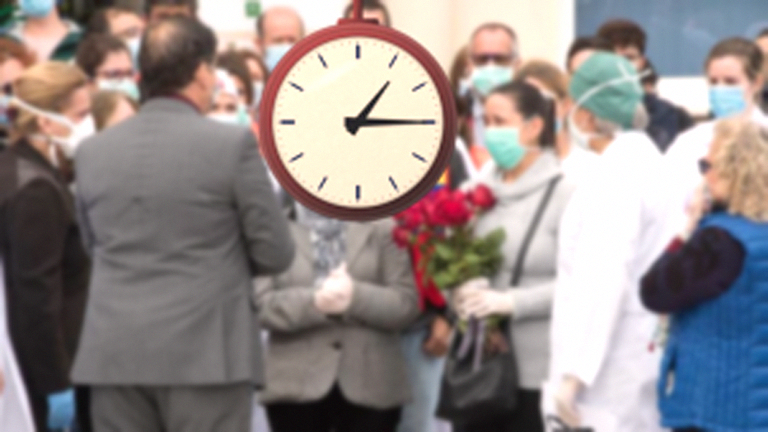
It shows 1 h 15 min
